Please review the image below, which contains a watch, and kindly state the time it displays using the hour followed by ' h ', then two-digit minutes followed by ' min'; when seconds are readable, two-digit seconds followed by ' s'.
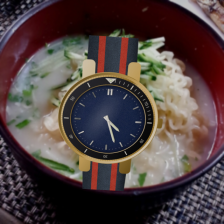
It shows 4 h 27 min
